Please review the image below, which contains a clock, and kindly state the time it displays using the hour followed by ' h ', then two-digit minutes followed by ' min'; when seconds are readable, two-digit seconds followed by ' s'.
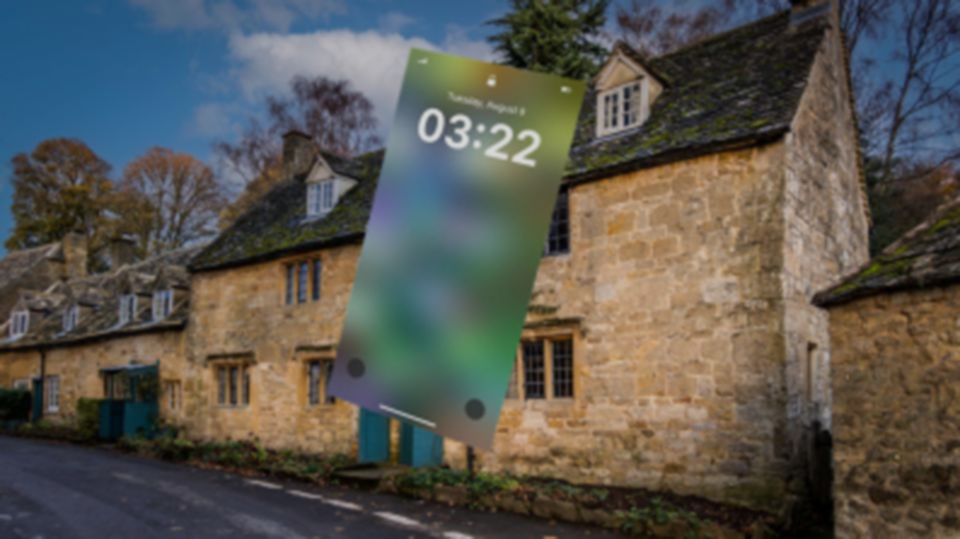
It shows 3 h 22 min
